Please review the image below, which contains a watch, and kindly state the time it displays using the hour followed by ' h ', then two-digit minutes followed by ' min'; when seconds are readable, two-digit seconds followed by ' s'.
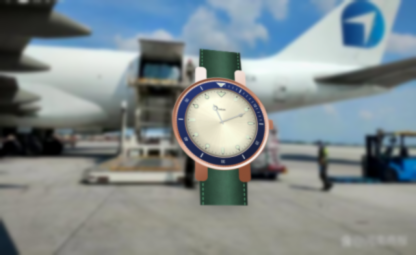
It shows 11 h 11 min
